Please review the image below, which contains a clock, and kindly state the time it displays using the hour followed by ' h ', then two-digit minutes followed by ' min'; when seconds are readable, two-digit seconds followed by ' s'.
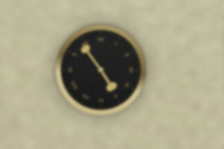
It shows 4 h 54 min
